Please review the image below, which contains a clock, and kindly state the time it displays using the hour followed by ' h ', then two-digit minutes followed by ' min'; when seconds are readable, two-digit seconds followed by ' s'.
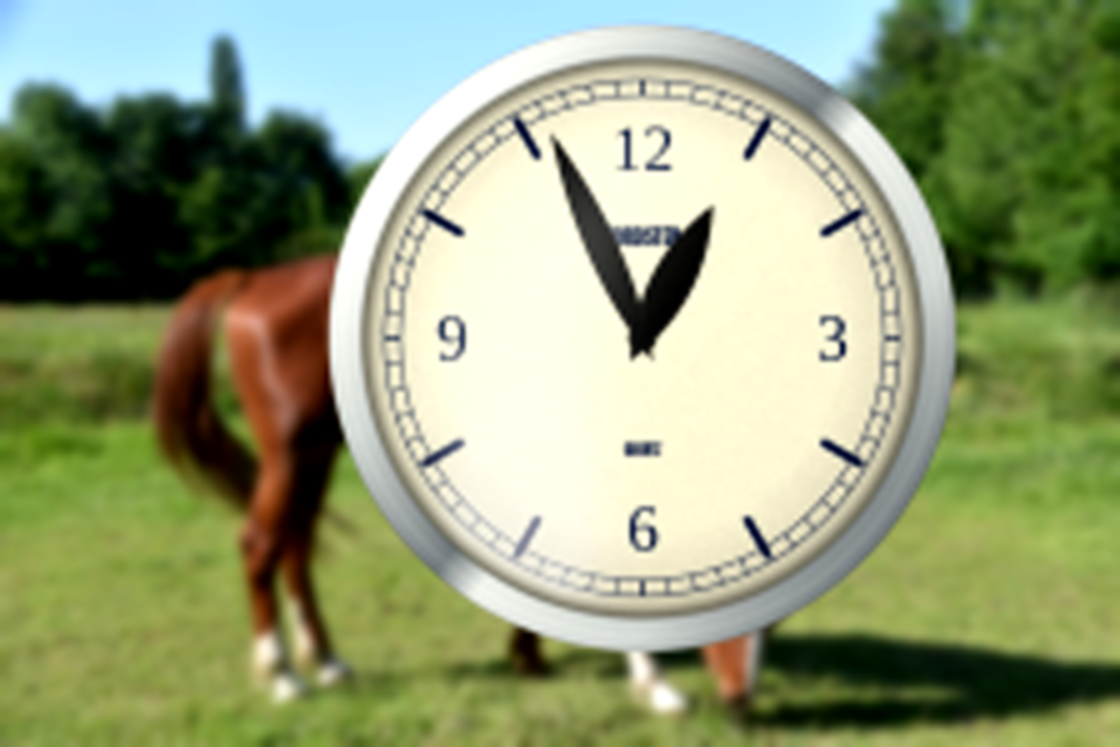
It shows 12 h 56 min
